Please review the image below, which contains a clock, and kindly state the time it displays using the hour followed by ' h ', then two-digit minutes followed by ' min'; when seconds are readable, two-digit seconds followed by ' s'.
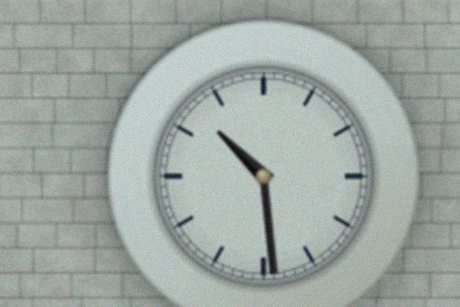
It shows 10 h 29 min
